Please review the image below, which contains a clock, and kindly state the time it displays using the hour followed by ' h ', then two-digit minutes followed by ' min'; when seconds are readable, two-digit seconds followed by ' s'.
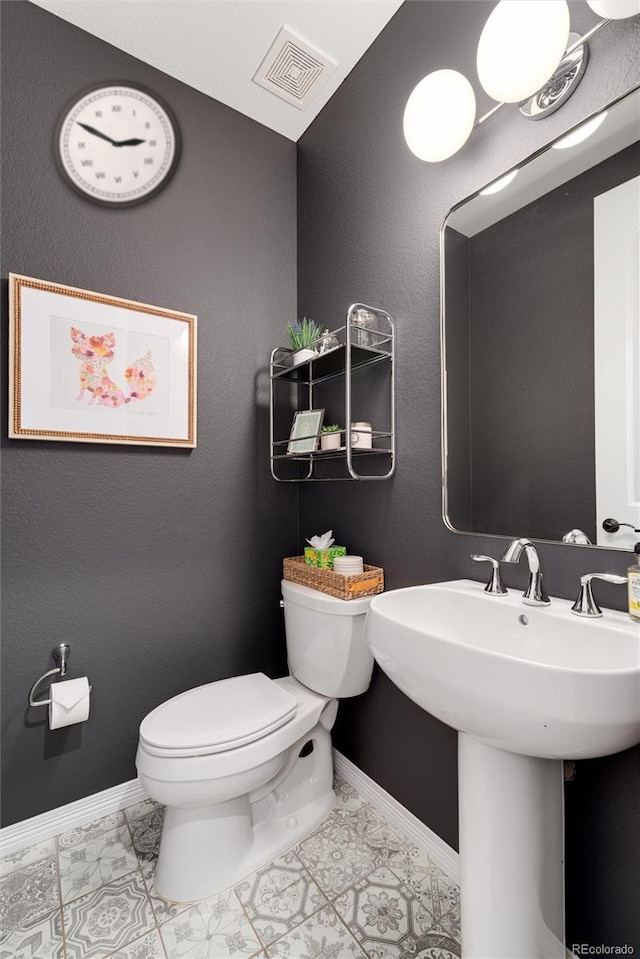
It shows 2 h 50 min
